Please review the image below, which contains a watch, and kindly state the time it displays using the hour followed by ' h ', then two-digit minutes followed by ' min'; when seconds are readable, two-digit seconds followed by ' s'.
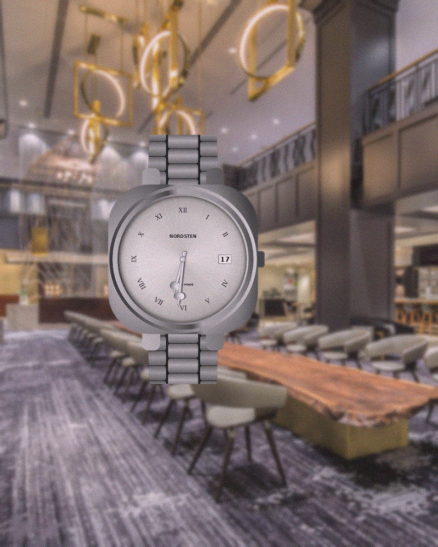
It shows 6 h 31 min
